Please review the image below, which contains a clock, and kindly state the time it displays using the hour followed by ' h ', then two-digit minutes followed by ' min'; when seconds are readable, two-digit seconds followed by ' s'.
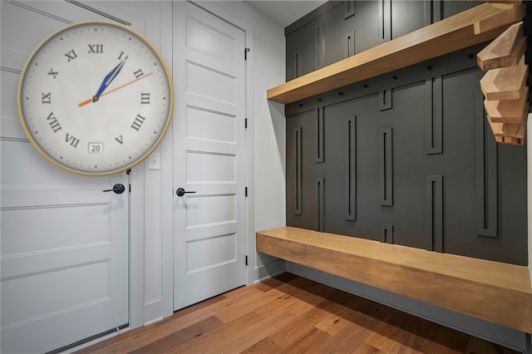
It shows 1 h 06 min 11 s
